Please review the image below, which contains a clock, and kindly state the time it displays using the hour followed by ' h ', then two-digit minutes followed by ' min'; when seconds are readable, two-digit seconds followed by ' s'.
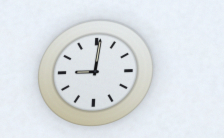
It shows 9 h 01 min
